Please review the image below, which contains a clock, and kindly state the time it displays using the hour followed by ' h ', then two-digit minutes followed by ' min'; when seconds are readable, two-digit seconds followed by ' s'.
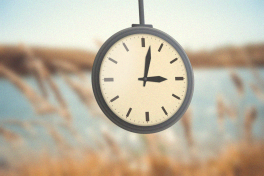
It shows 3 h 02 min
